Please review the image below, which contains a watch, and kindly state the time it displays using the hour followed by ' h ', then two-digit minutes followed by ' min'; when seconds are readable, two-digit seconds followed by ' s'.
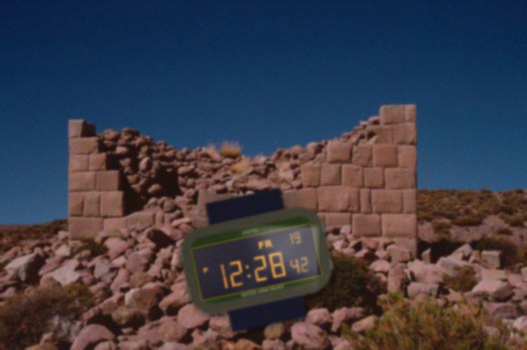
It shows 12 h 28 min 42 s
